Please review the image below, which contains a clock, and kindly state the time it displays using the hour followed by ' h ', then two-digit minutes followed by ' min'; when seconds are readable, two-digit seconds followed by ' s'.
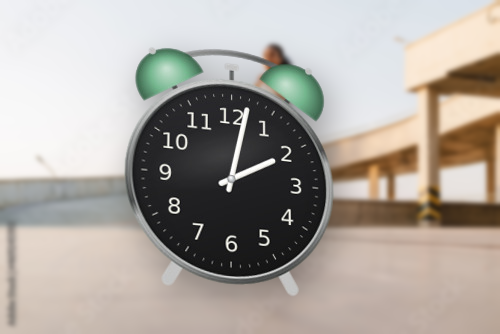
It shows 2 h 02 min
